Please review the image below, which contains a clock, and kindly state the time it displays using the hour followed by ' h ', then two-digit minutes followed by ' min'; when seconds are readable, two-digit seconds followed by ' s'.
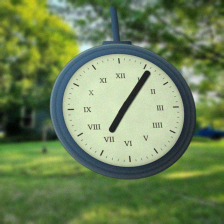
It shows 7 h 06 min
